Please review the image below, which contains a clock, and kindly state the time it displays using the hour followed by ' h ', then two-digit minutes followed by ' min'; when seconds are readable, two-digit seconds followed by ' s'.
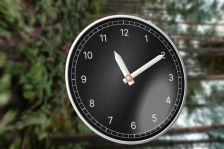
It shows 11 h 10 min
